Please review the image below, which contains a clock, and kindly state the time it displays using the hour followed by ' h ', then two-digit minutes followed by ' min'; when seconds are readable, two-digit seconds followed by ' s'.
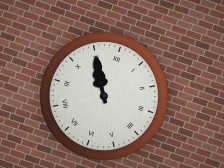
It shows 10 h 55 min
